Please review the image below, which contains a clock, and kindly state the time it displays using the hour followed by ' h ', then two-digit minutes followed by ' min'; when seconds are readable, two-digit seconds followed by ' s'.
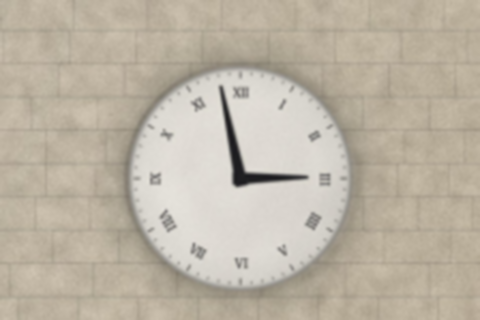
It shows 2 h 58 min
